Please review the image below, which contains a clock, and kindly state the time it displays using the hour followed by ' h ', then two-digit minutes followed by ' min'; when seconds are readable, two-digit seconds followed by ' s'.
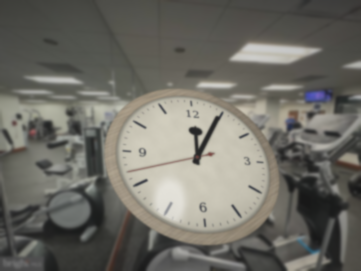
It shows 12 h 04 min 42 s
